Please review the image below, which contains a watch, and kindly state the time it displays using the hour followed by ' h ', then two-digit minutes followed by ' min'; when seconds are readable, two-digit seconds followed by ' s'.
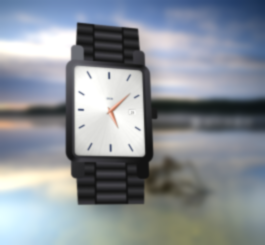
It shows 5 h 08 min
